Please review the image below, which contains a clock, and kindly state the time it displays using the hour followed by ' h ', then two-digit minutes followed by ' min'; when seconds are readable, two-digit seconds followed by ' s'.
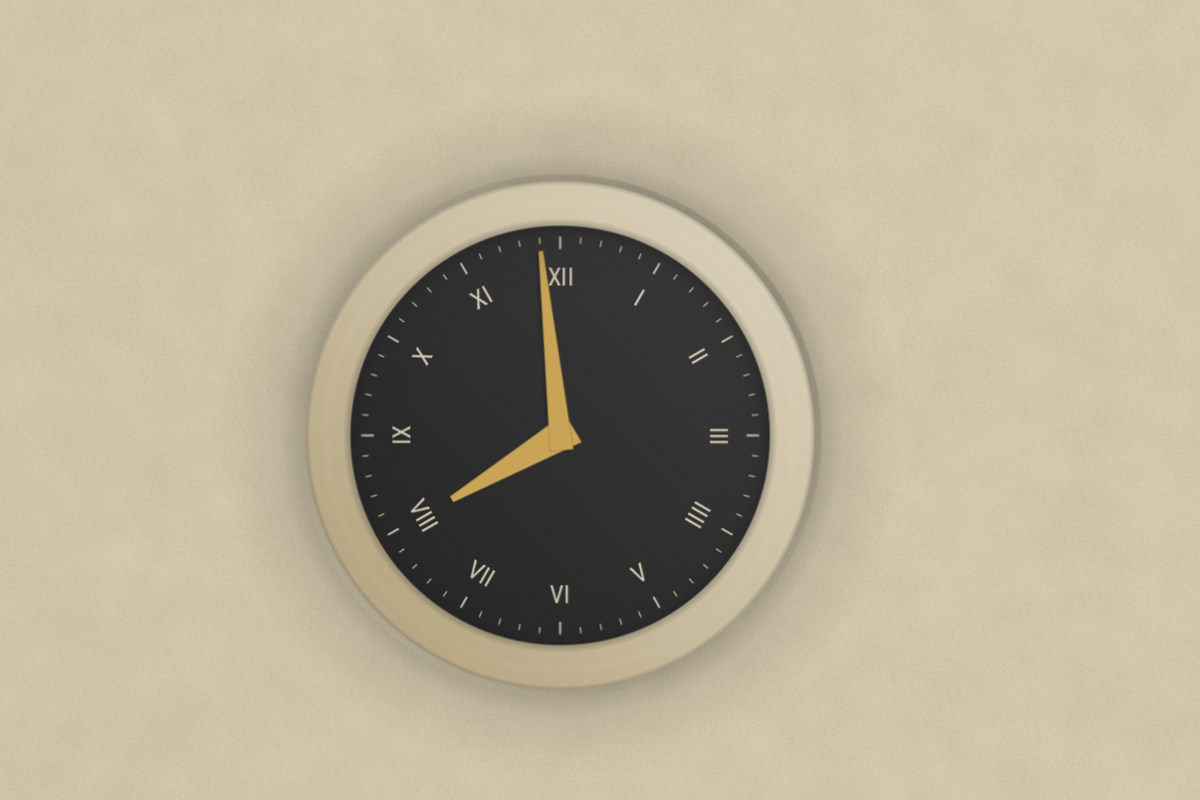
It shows 7 h 59 min
